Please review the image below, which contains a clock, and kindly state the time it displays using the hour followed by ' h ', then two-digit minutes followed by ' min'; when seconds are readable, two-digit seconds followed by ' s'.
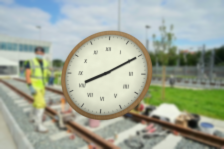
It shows 8 h 10 min
